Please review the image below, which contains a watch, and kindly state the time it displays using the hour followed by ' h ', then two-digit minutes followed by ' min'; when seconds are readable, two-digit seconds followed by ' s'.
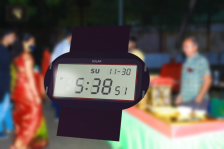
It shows 5 h 38 min 51 s
